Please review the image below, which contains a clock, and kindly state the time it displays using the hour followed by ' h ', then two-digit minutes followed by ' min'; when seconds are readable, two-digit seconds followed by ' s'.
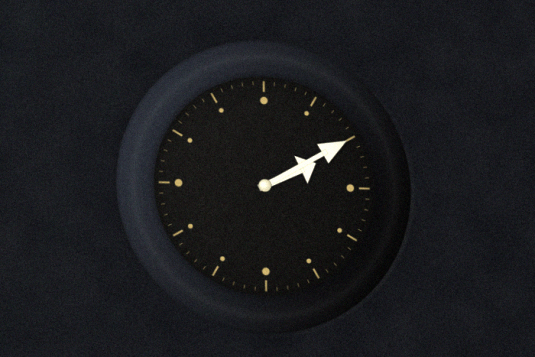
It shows 2 h 10 min
